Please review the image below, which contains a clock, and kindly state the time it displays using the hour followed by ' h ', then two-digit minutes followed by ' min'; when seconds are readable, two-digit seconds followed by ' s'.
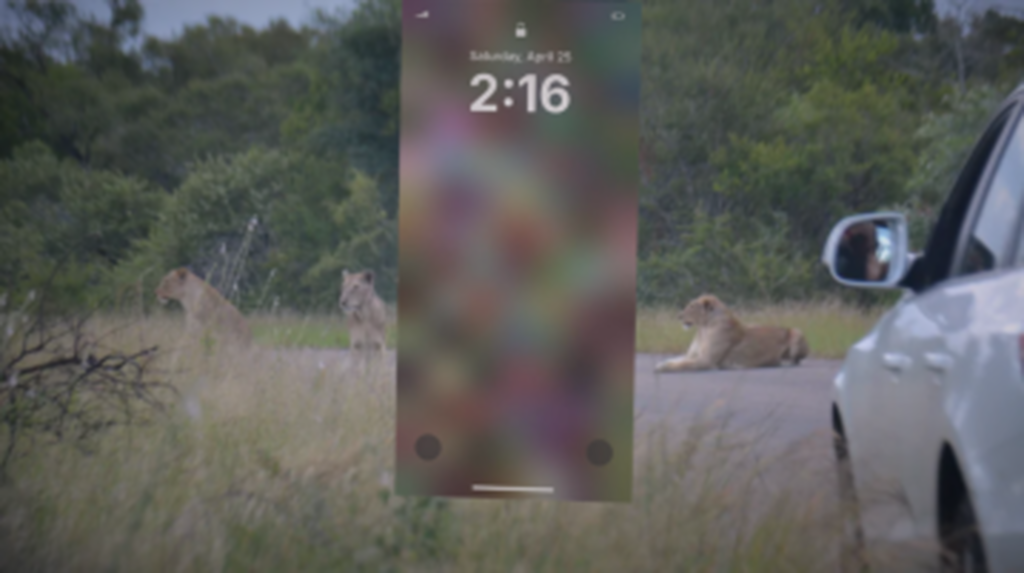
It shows 2 h 16 min
